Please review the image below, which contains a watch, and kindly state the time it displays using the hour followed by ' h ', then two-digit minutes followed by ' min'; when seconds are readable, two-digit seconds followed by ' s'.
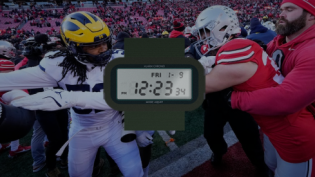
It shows 12 h 23 min 34 s
